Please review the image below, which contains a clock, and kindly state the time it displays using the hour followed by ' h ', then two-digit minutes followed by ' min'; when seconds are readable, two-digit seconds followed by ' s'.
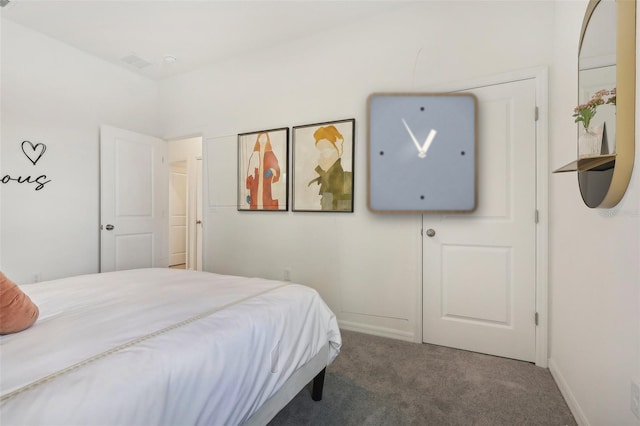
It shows 12 h 55 min
